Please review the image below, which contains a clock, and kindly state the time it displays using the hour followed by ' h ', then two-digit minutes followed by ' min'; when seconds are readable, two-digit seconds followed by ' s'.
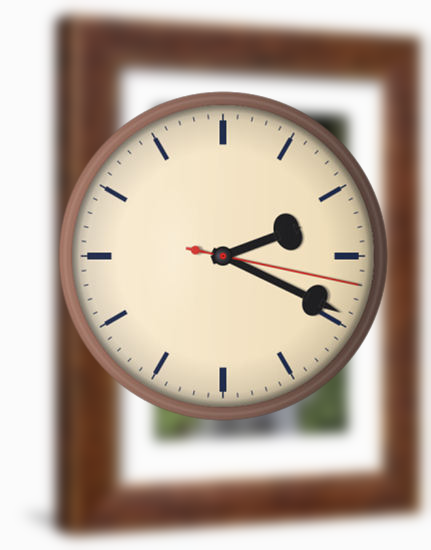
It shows 2 h 19 min 17 s
